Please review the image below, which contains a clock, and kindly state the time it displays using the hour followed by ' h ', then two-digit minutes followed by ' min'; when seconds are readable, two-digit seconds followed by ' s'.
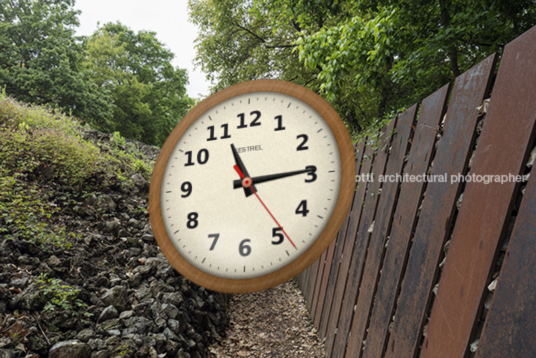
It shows 11 h 14 min 24 s
